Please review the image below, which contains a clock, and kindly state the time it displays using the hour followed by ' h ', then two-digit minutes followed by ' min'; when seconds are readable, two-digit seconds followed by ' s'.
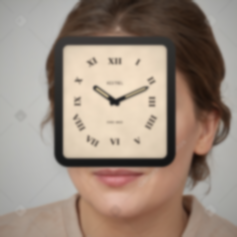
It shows 10 h 11 min
